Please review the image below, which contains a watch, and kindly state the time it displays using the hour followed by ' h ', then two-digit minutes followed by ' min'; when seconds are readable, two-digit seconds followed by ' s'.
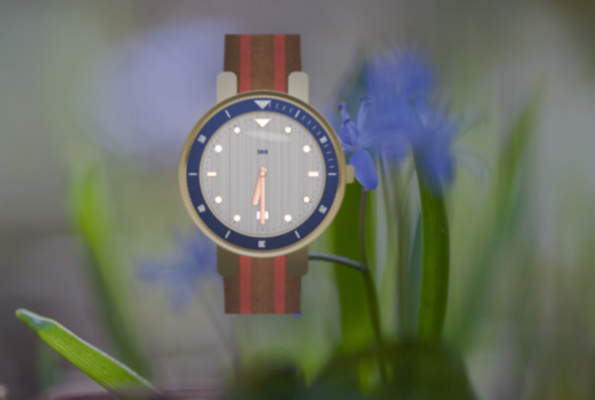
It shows 6 h 30 min
